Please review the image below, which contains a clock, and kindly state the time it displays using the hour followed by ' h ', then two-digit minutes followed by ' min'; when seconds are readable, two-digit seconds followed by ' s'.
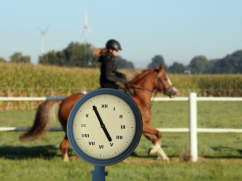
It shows 4 h 55 min
